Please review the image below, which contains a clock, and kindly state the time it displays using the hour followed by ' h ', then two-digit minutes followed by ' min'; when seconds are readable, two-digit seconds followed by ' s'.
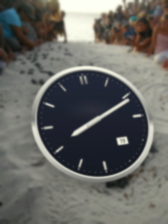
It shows 8 h 11 min
